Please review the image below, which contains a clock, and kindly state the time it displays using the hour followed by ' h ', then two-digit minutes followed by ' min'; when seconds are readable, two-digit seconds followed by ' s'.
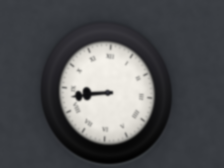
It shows 8 h 43 min
